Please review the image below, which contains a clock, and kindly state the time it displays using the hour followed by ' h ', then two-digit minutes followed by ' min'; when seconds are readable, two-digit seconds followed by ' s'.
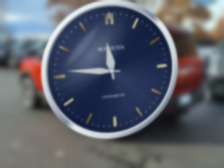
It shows 11 h 46 min
